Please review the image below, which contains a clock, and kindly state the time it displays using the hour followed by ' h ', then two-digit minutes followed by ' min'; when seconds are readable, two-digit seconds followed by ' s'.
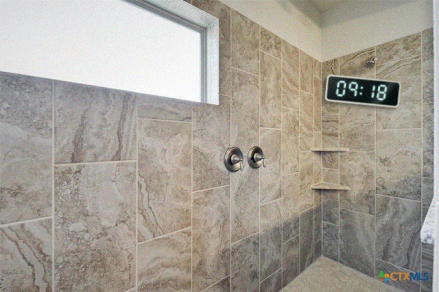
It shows 9 h 18 min
